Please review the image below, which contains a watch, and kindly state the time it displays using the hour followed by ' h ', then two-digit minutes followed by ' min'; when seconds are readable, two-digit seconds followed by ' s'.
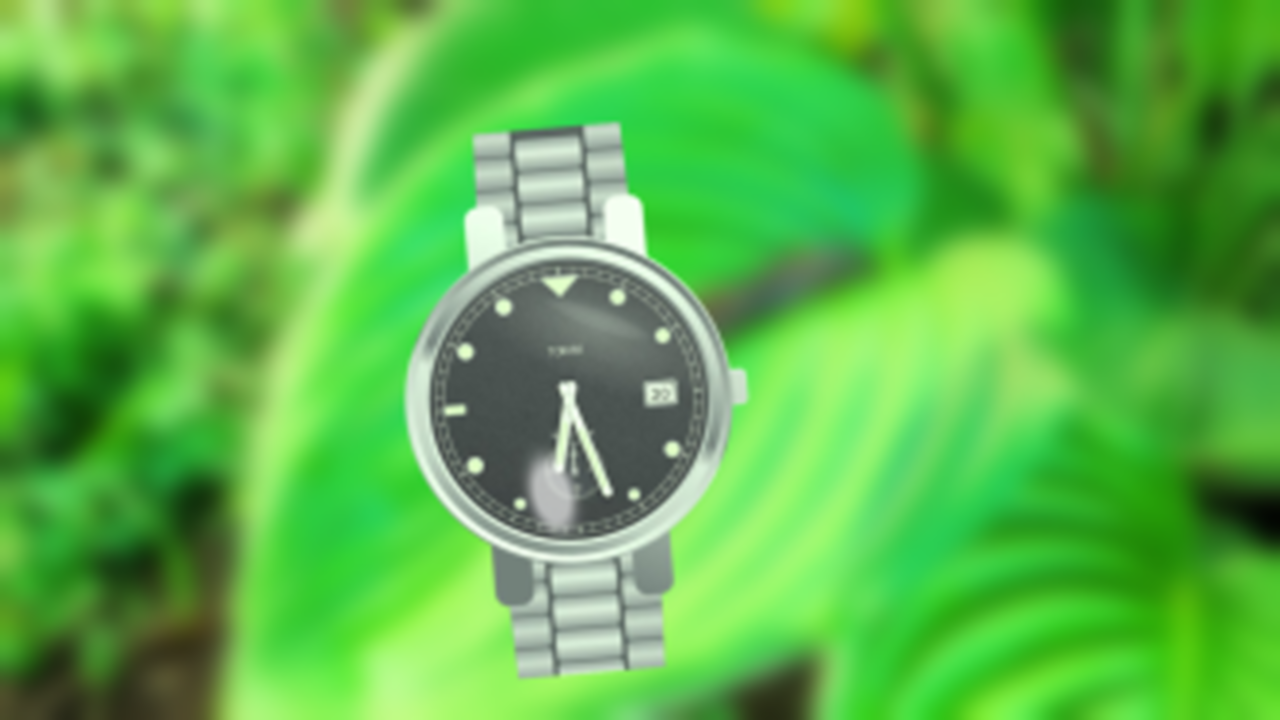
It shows 6 h 27 min
